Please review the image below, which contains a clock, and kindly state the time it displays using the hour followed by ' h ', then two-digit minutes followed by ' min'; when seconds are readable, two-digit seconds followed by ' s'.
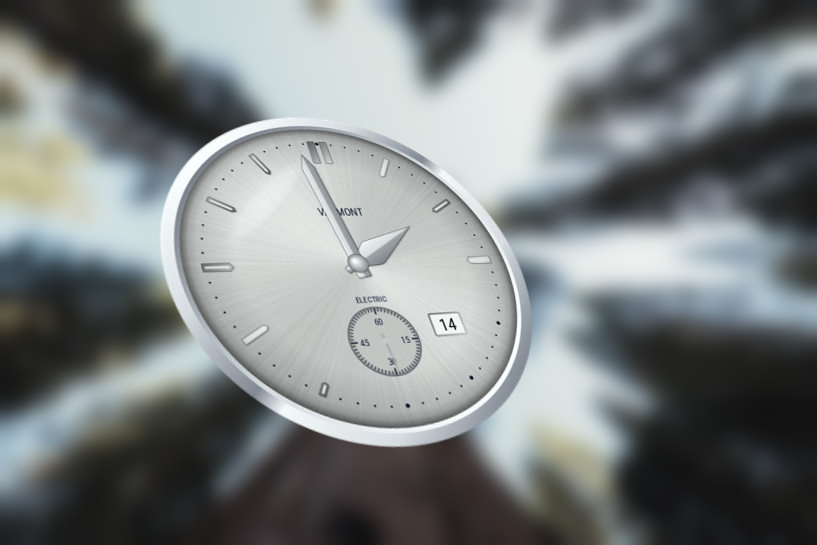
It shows 1 h 58 min 29 s
